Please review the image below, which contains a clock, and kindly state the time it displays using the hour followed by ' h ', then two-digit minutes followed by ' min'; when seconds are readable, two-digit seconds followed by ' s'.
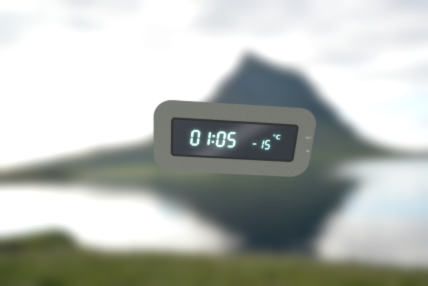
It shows 1 h 05 min
